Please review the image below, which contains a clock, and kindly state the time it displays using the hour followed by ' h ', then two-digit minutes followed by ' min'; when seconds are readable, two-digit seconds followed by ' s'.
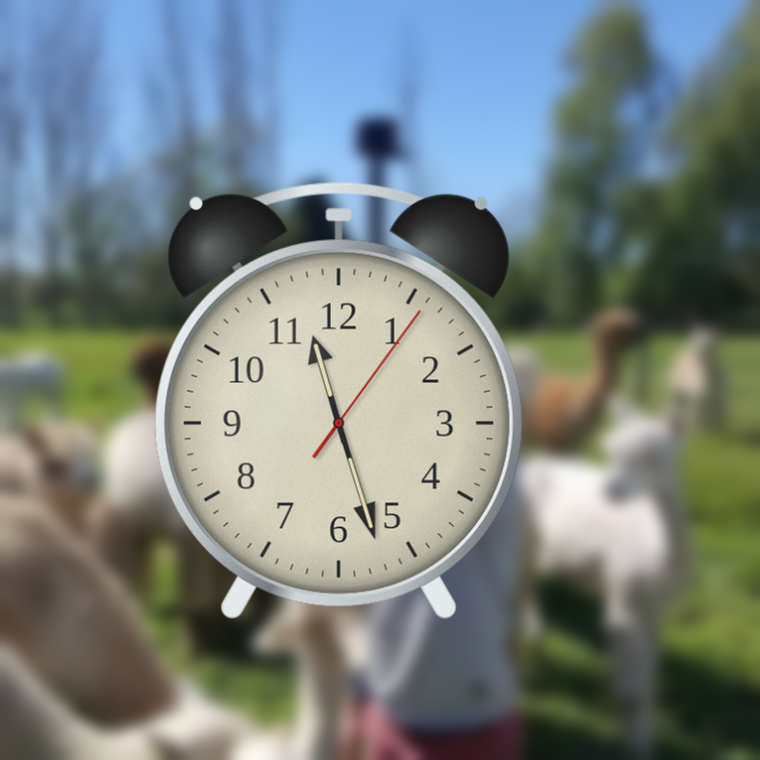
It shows 11 h 27 min 06 s
